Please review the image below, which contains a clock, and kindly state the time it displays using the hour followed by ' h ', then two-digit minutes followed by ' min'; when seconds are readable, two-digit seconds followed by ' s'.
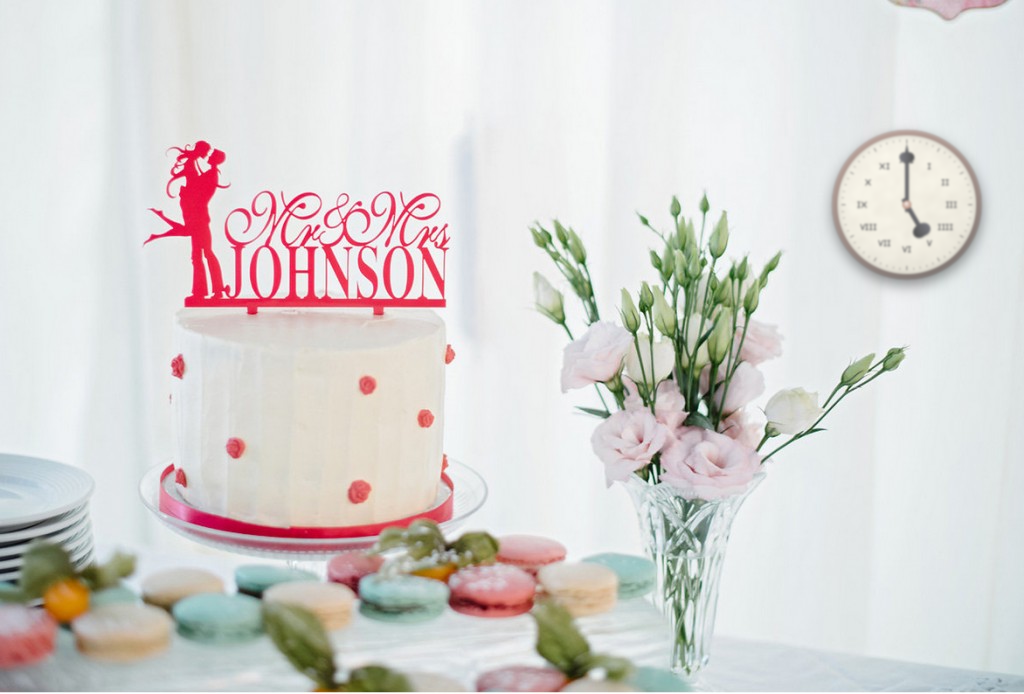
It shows 5 h 00 min
